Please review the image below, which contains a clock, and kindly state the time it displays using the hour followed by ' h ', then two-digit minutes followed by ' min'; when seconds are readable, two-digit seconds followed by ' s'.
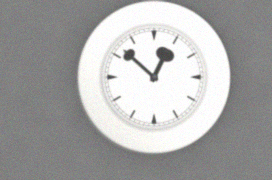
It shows 12 h 52 min
